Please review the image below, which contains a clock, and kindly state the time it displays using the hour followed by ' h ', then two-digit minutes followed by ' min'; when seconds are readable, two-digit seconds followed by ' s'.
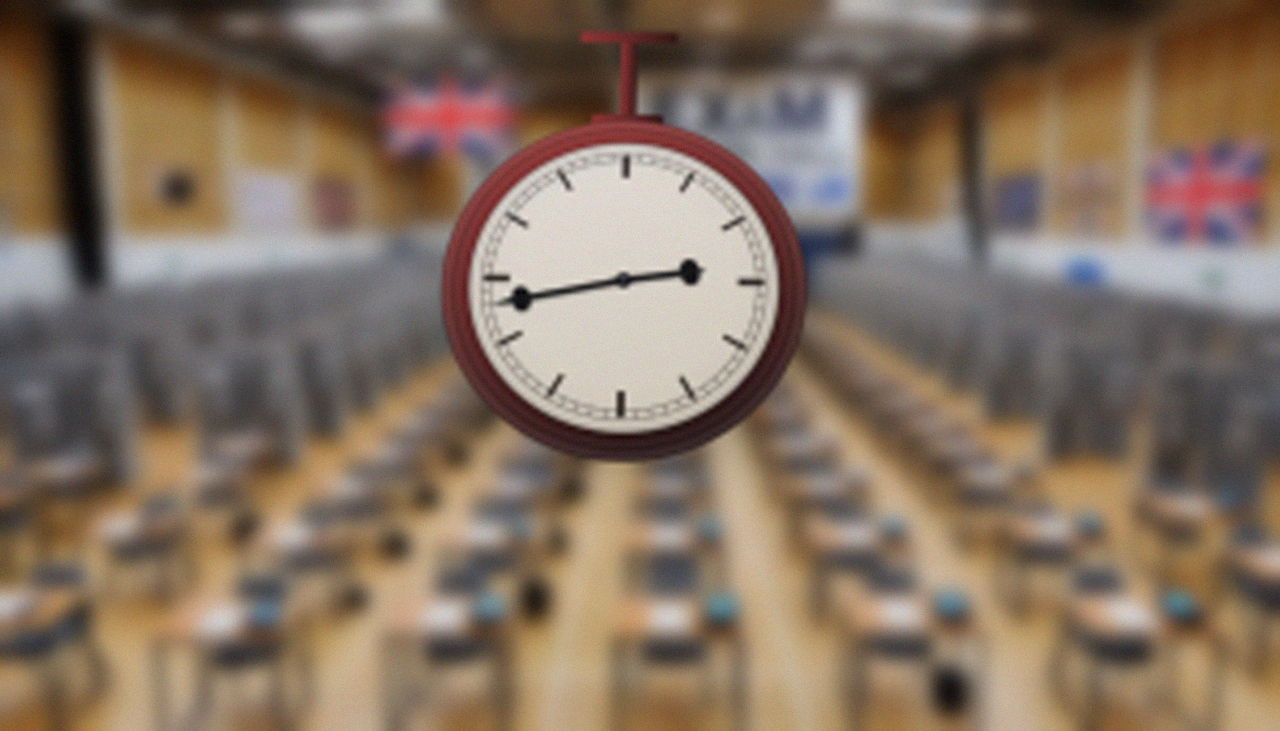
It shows 2 h 43 min
